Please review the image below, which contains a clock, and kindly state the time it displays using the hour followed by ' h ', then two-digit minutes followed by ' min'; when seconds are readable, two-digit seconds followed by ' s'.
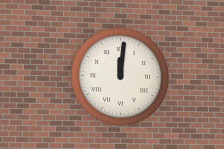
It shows 12 h 01 min
